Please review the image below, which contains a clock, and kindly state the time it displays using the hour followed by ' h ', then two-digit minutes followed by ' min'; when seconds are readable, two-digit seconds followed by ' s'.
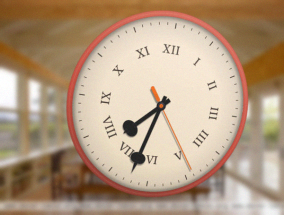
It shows 7 h 32 min 24 s
